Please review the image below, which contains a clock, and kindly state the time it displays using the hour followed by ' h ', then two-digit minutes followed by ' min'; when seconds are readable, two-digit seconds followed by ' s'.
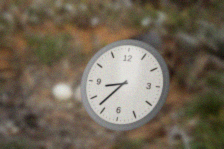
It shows 8 h 37 min
